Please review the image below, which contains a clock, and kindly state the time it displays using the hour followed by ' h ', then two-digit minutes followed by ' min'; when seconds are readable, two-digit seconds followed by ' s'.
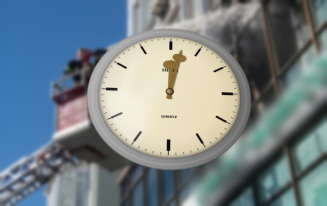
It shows 12 h 02 min
